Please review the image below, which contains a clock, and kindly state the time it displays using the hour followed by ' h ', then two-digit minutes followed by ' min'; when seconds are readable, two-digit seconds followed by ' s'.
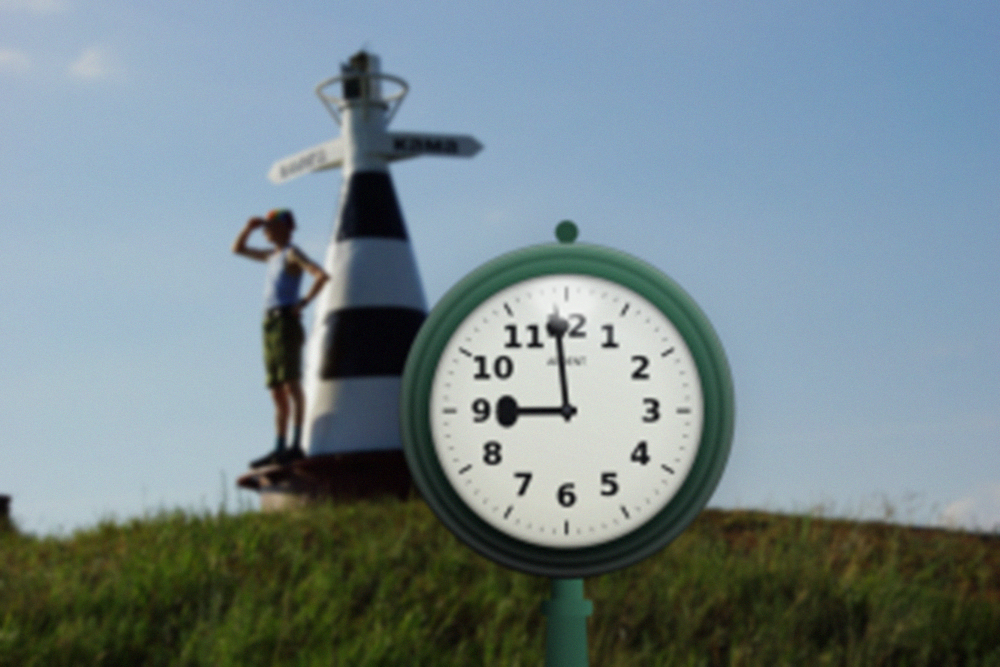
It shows 8 h 59 min
